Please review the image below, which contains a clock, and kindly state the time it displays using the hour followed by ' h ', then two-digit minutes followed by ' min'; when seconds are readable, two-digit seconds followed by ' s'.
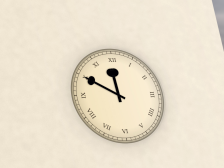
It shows 11 h 50 min
